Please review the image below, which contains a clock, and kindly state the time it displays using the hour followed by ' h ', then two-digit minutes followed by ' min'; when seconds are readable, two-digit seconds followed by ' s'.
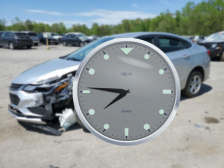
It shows 7 h 46 min
